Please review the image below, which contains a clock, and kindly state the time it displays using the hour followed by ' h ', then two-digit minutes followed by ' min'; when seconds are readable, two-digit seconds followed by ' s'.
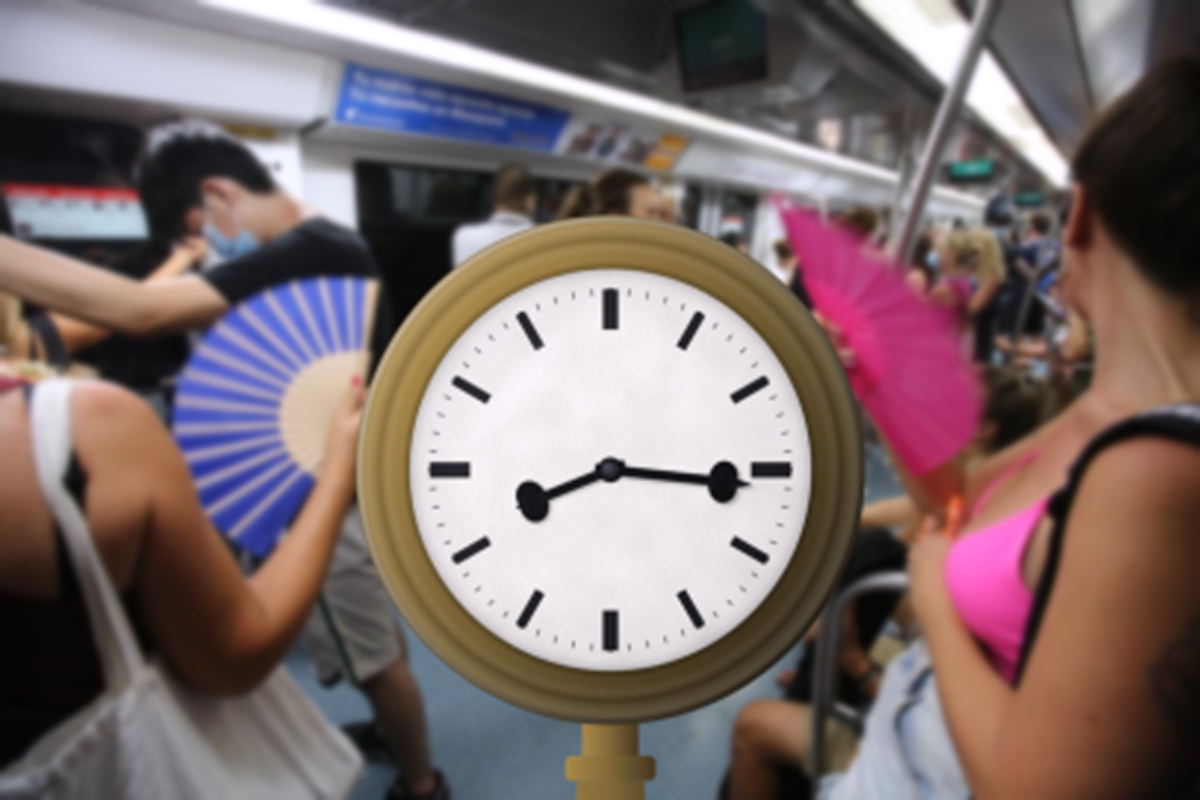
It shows 8 h 16 min
